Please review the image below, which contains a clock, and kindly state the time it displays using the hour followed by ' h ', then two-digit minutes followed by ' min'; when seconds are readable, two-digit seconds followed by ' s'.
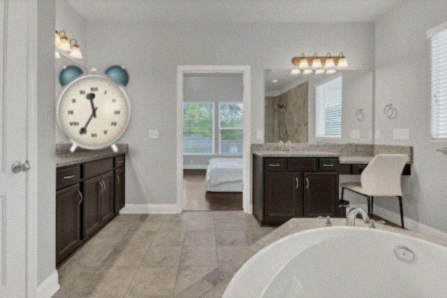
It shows 11 h 35 min
